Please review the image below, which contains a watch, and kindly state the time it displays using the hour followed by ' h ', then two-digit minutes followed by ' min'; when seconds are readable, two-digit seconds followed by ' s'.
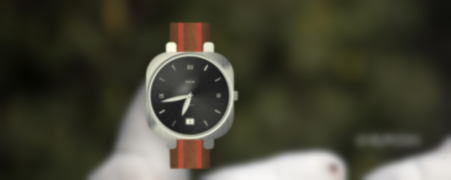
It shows 6 h 43 min
